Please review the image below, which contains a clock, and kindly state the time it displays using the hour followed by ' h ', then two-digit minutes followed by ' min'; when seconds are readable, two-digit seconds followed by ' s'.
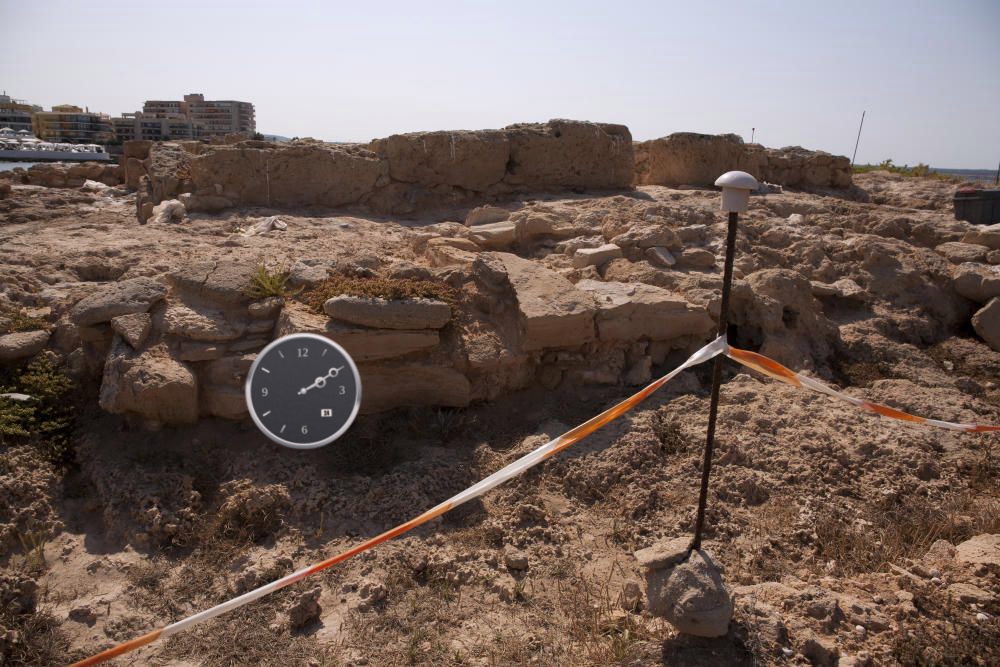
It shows 2 h 10 min
